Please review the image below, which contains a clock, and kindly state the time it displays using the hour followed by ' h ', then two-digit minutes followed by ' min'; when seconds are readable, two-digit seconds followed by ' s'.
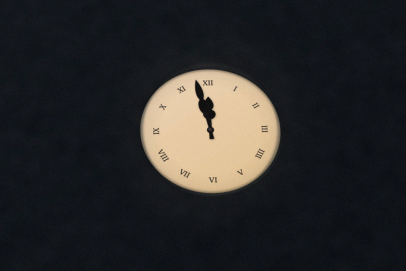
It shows 11 h 58 min
